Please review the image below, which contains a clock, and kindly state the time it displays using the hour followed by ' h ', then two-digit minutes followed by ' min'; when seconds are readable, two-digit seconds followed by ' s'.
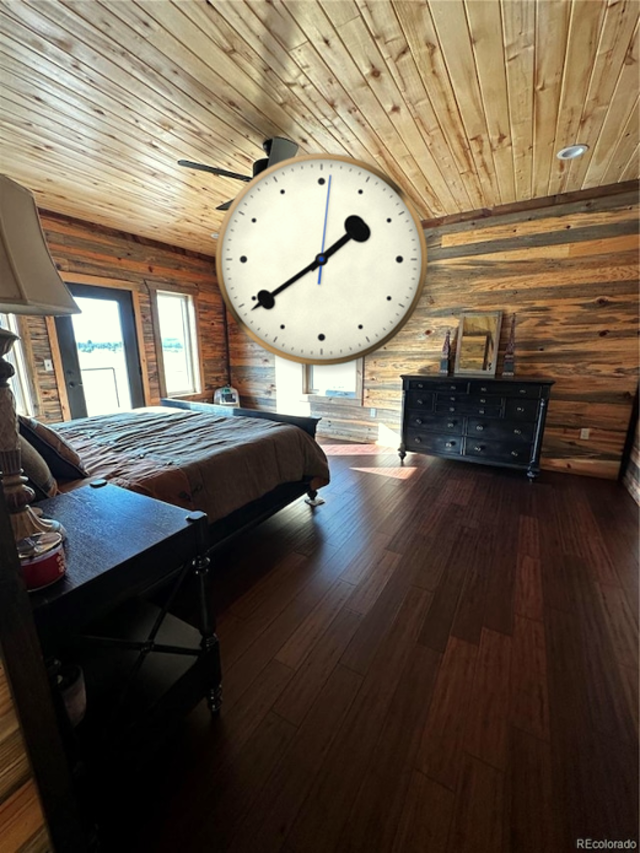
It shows 1 h 39 min 01 s
